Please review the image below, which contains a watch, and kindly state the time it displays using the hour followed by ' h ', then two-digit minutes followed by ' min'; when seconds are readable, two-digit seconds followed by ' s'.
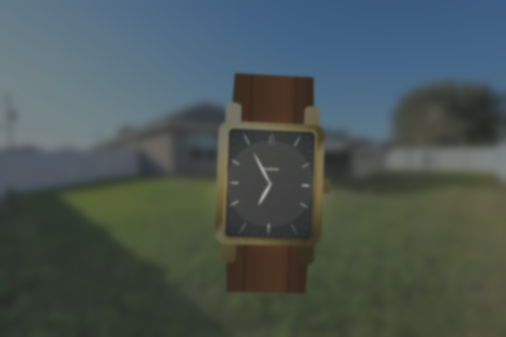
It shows 6 h 55 min
